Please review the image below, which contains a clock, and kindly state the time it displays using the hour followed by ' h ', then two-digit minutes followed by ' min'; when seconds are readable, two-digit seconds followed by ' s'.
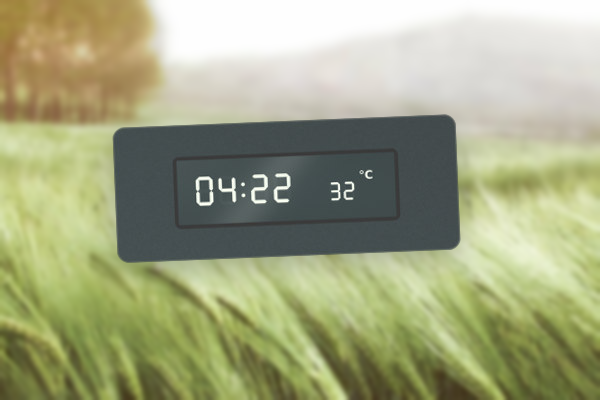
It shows 4 h 22 min
